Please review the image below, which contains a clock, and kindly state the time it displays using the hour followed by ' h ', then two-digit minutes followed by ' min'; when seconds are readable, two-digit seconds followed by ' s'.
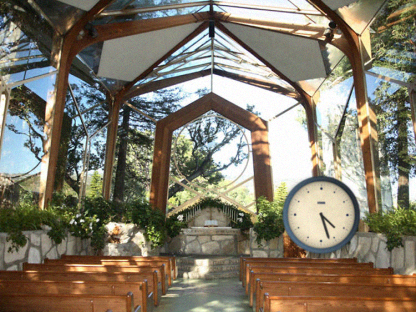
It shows 4 h 27 min
